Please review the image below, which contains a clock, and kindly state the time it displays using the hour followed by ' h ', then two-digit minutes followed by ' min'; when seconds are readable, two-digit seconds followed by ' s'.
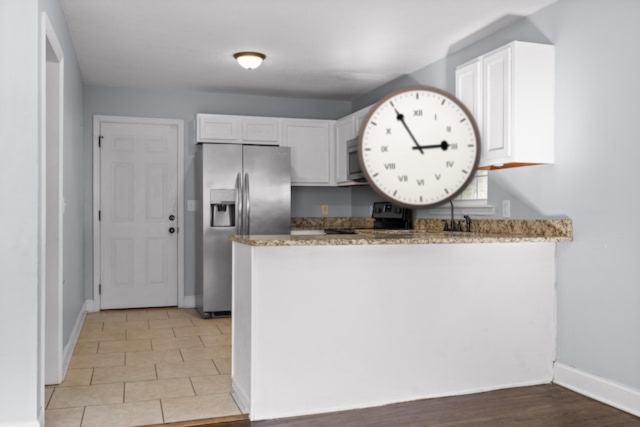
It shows 2 h 55 min
